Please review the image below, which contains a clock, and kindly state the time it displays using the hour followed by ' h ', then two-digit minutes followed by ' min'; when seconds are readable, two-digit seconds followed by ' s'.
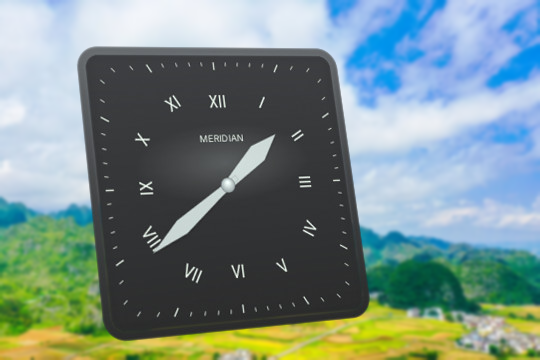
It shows 1 h 39 min
